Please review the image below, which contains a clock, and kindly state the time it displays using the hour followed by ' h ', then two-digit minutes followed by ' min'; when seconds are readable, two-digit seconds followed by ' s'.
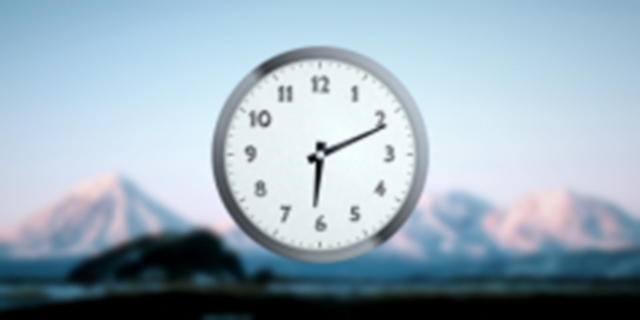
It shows 6 h 11 min
